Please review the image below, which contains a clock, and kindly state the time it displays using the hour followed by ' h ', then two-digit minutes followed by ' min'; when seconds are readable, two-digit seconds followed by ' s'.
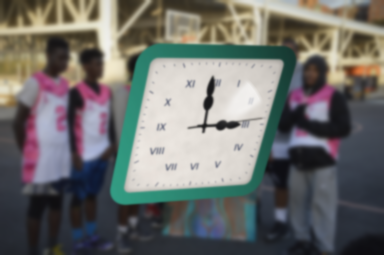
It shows 2 h 59 min 14 s
